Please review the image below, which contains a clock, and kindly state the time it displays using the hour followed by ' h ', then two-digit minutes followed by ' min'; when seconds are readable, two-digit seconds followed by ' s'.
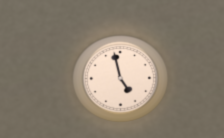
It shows 4 h 58 min
